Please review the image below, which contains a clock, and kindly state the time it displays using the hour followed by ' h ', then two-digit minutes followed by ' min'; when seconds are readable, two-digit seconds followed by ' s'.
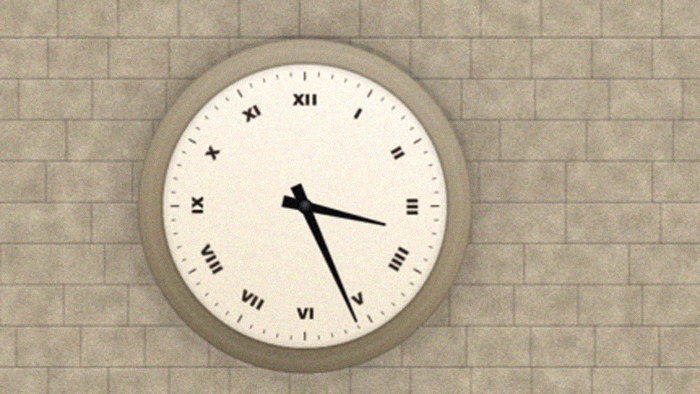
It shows 3 h 26 min
